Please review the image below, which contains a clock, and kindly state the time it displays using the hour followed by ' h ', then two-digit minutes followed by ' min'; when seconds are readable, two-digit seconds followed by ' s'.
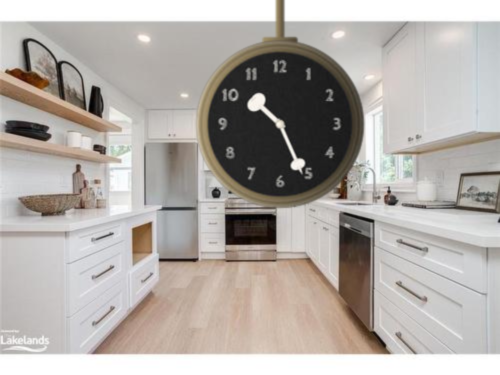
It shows 10 h 26 min
